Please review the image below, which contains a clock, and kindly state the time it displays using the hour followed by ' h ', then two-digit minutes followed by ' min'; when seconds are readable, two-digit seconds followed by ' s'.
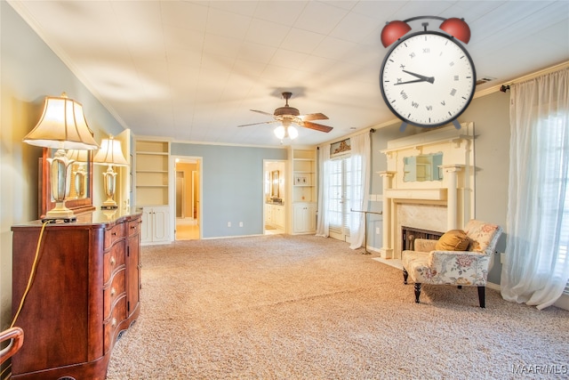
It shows 9 h 44 min
